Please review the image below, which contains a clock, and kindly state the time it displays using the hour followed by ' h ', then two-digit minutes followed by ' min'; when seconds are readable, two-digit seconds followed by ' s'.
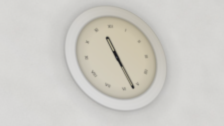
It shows 11 h 27 min
